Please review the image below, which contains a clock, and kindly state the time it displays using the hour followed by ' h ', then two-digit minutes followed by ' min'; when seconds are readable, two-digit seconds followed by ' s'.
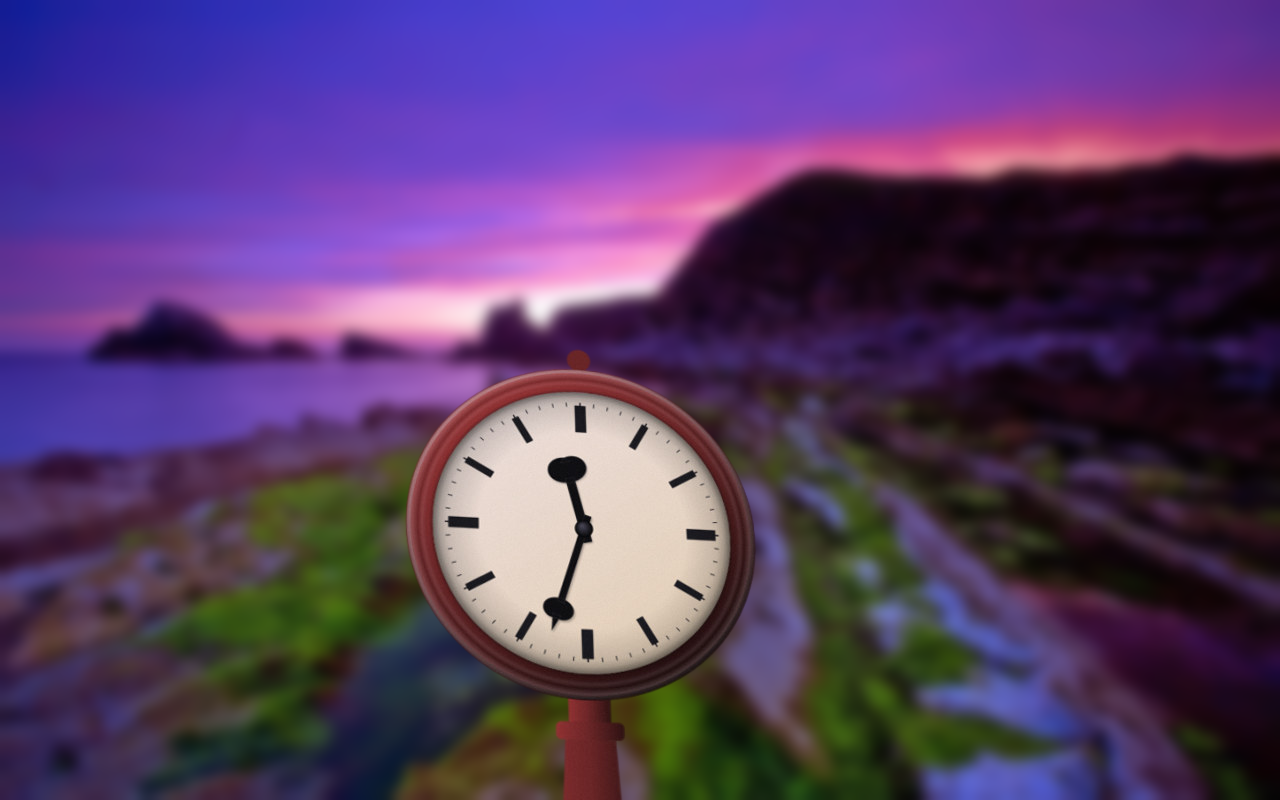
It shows 11 h 33 min
